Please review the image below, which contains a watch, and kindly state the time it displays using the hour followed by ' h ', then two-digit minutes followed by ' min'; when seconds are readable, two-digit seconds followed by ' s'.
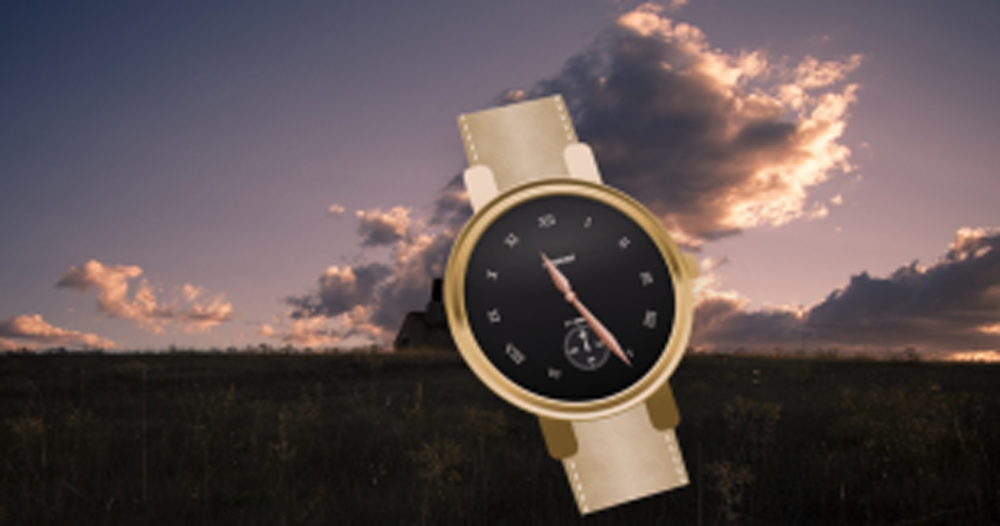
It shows 11 h 26 min
